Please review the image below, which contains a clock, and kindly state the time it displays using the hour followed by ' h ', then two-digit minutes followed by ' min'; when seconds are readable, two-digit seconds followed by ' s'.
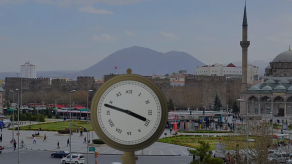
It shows 3 h 48 min
